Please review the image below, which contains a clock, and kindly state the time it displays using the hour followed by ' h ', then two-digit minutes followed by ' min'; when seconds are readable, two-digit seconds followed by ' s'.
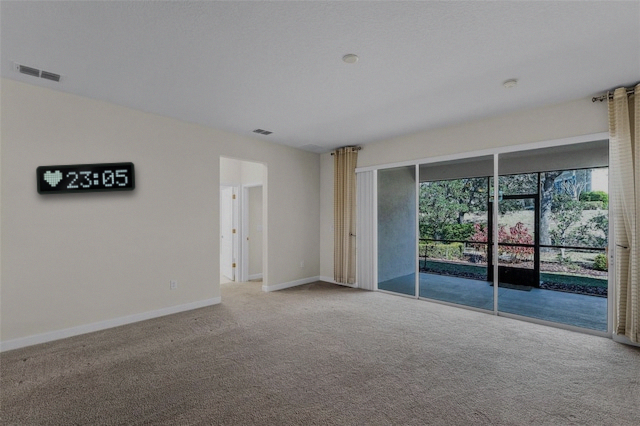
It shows 23 h 05 min
